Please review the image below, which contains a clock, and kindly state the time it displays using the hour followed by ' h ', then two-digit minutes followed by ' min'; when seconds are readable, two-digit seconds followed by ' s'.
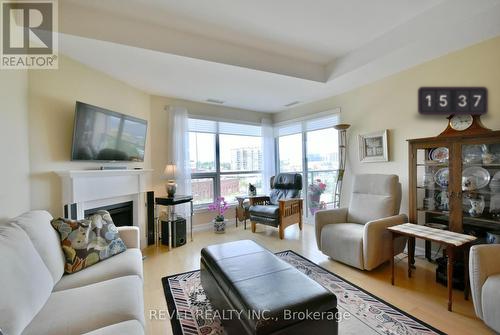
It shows 15 h 37 min
